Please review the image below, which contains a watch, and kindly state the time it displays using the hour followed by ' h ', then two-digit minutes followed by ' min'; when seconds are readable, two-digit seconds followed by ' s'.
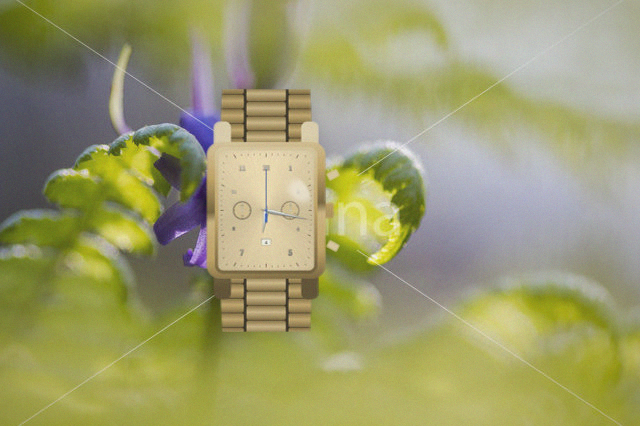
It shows 6 h 17 min
